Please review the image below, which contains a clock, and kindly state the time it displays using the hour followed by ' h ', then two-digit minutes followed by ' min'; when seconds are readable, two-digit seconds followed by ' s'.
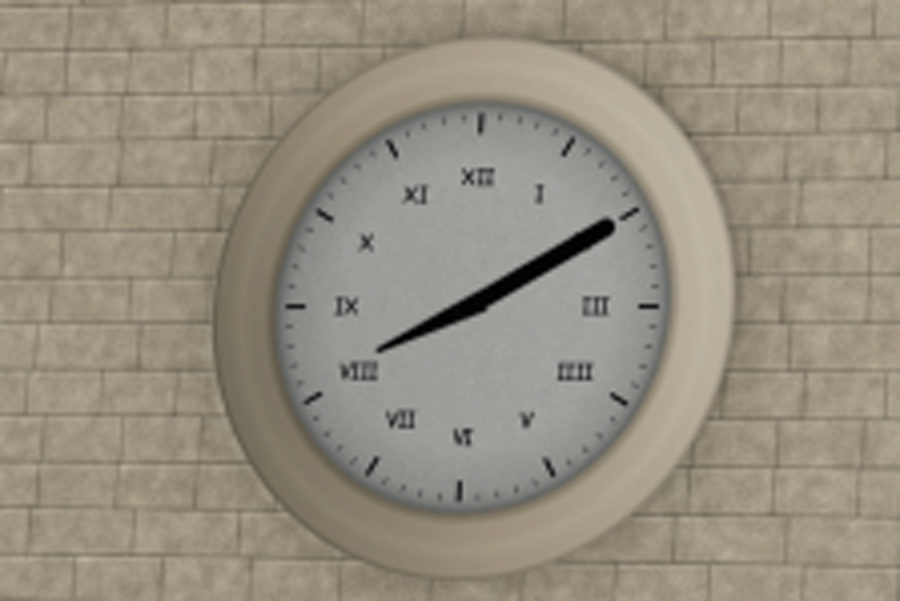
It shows 8 h 10 min
